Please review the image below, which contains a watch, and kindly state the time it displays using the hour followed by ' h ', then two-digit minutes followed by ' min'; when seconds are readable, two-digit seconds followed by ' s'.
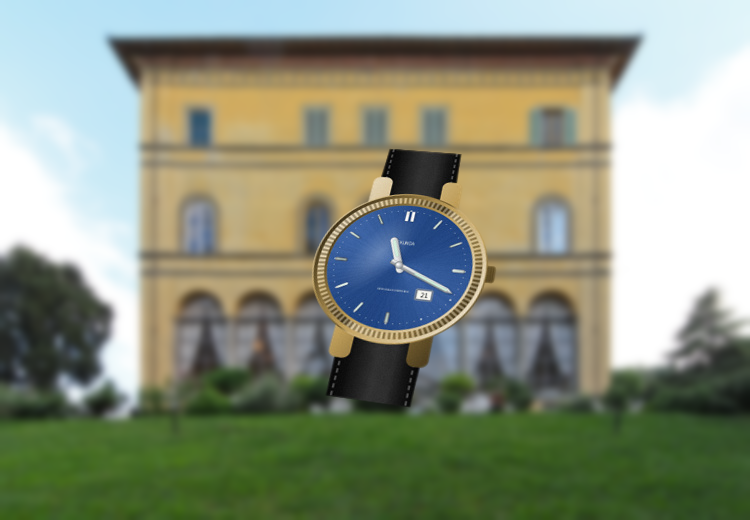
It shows 11 h 19 min
